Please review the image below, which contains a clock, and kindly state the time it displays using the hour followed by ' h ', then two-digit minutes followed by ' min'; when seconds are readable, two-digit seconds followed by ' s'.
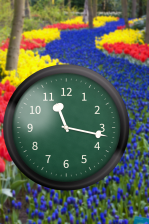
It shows 11 h 17 min
